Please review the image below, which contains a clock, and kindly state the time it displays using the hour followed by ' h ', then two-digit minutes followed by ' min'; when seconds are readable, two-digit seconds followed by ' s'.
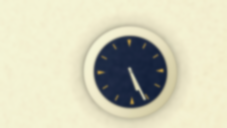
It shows 5 h 26 min
